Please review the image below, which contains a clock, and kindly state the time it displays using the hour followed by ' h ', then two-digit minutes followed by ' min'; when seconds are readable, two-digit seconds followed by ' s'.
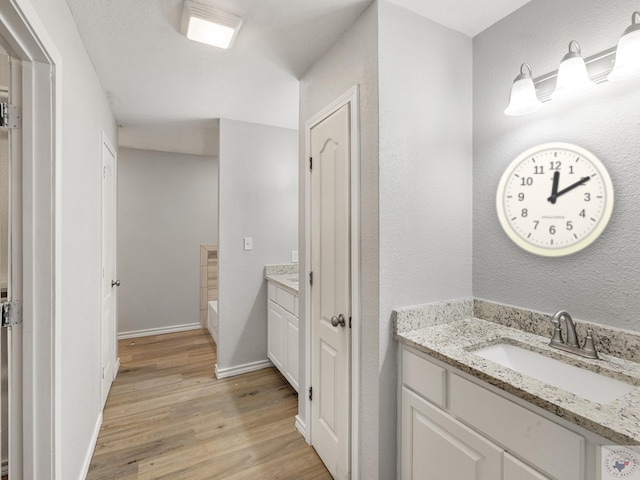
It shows 12 h 10 min
